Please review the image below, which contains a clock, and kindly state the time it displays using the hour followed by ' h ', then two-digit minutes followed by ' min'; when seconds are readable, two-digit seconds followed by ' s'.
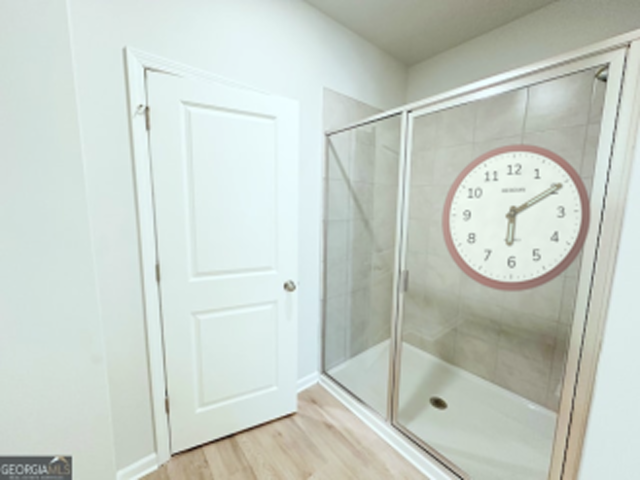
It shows 6 h 10 min
